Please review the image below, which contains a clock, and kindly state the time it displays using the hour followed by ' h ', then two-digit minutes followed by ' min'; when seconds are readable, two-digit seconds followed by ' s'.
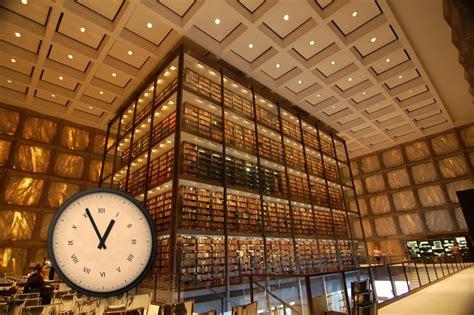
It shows 12 h 56 min
